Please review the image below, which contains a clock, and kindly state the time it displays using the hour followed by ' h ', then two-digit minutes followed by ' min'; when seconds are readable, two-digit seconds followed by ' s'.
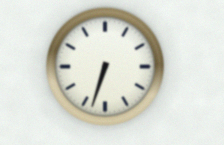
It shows 6 h 33 min
